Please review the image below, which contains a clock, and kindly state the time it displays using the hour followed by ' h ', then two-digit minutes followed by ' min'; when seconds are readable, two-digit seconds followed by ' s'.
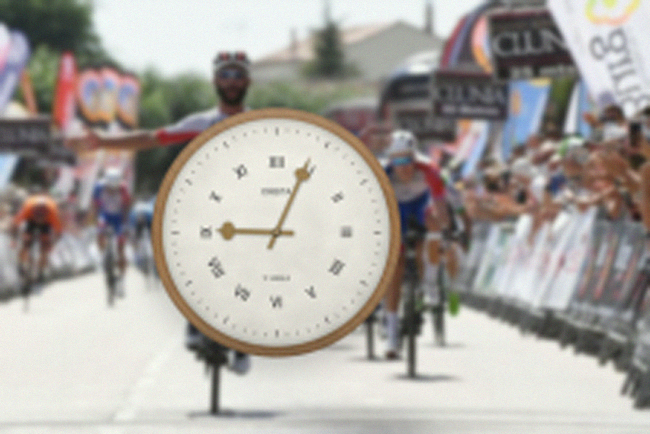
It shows 9 h 04 min
